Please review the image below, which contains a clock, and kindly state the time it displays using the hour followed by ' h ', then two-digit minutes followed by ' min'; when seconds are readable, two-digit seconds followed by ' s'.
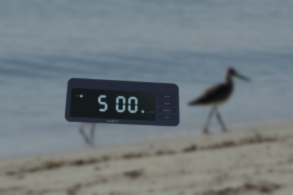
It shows 5 h 00 min
